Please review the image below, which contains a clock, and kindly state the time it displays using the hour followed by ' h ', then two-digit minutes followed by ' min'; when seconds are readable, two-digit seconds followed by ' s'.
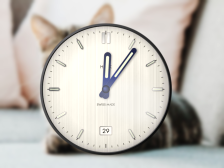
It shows 12 h 06 min
